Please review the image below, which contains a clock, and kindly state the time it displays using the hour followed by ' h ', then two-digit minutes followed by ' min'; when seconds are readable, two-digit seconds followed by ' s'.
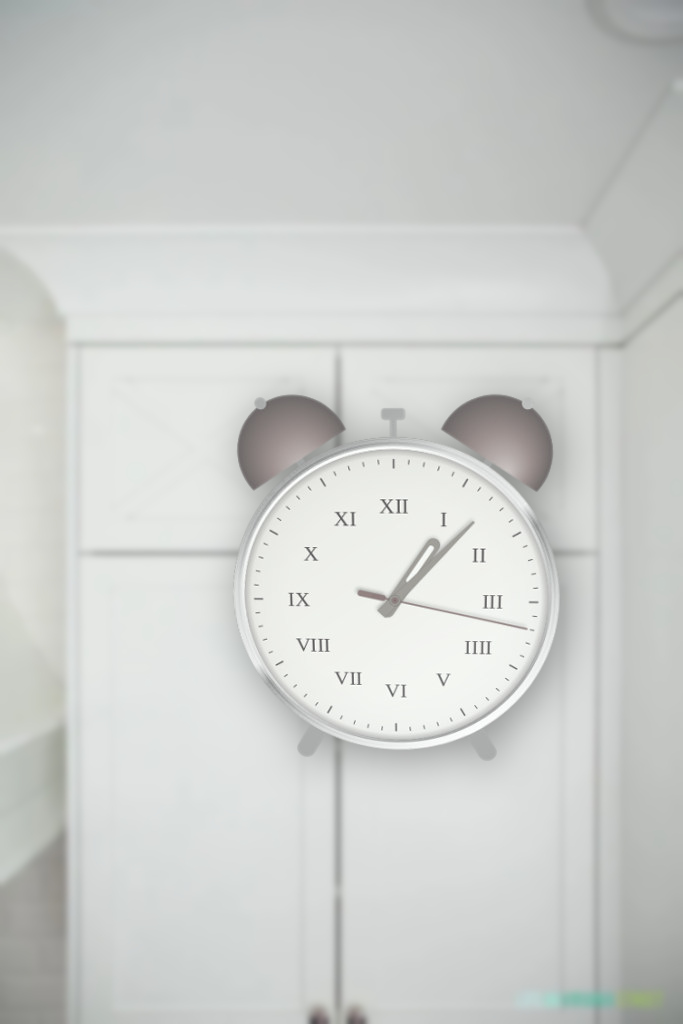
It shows 1 h 07 min 17 s
